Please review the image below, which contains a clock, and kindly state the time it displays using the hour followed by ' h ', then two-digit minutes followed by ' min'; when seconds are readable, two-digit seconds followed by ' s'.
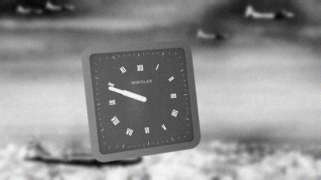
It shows 9 h 49 min
